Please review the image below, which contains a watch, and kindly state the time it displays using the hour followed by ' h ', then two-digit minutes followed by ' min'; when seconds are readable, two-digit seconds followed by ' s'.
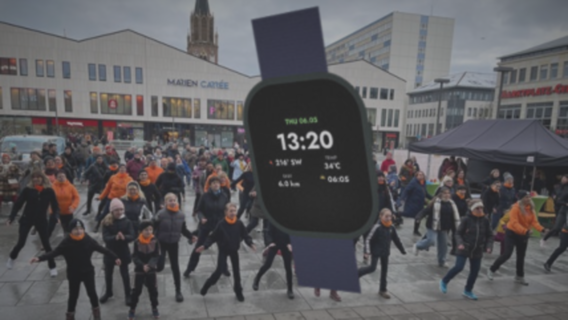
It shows 13 h 20 min
